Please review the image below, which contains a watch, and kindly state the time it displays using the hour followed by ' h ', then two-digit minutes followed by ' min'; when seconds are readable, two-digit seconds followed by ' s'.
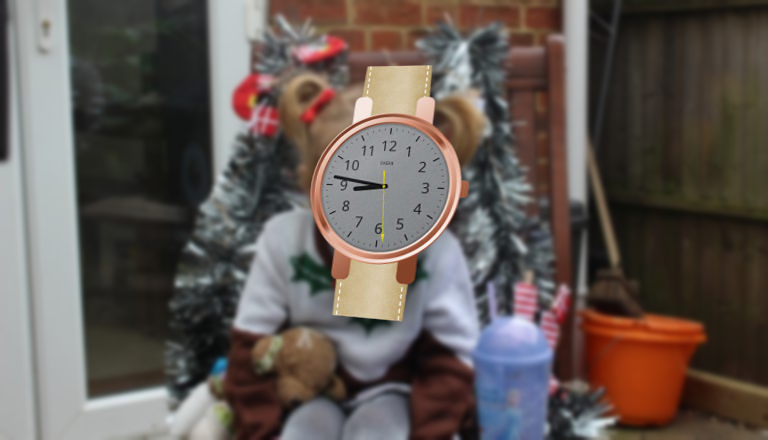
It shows 8 h 46 min 29 s
